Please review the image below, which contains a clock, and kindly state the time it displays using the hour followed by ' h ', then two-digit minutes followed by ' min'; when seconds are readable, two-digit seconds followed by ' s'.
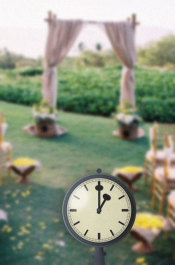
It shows 1 h 00 min
